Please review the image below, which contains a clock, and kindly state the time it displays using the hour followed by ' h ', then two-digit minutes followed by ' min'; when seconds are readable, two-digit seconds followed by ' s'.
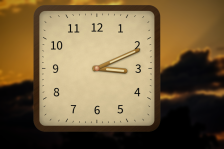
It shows 3 h 11 min
